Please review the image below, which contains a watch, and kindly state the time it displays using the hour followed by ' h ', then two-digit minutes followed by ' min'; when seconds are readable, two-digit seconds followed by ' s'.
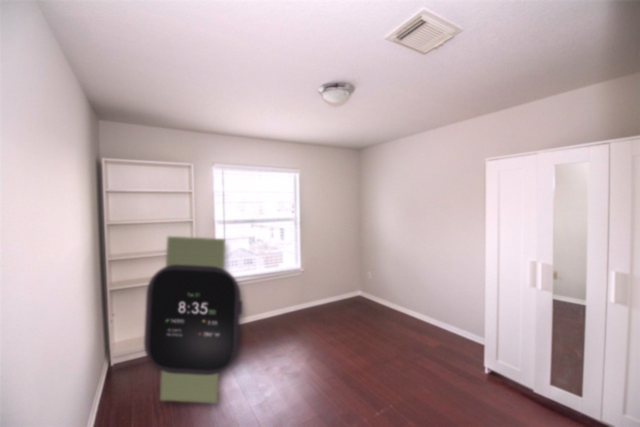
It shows 8 h 35 min
